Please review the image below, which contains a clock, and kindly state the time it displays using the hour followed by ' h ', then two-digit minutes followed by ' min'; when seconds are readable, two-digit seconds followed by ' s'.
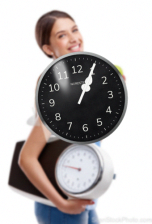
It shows 1 h 05 min
